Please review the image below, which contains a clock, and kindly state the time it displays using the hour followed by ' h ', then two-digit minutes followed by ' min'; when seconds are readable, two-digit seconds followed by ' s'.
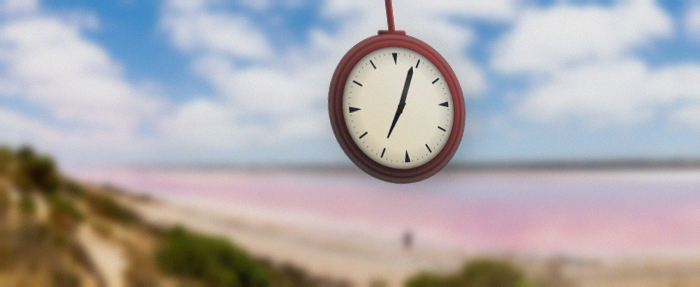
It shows 7 h 04 min
